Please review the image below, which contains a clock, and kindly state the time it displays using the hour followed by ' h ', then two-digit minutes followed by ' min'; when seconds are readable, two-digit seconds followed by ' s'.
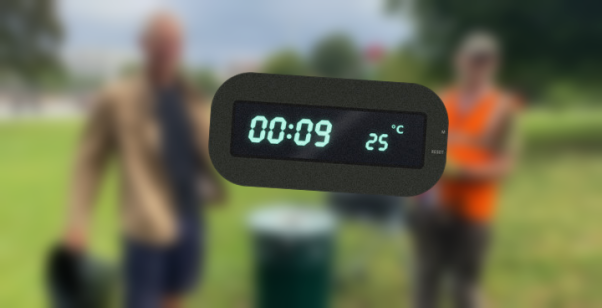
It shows 0 h 09 min
